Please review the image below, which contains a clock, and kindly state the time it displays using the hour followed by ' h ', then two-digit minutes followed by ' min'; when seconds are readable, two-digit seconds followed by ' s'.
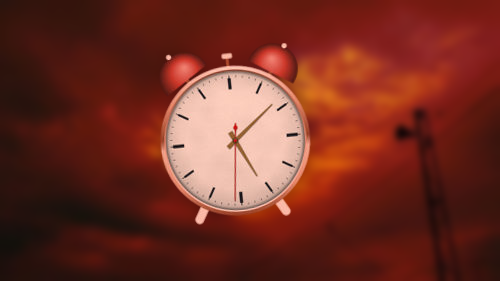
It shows 5 h 08 min 31 s
